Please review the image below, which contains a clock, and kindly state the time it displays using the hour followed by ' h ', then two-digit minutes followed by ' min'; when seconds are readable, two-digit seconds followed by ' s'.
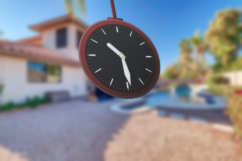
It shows 10 h 29 min
